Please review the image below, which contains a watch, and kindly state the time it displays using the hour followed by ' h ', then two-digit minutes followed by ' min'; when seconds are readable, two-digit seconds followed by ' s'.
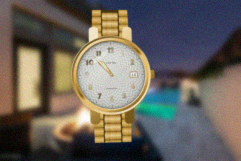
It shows 10 h 53 min
